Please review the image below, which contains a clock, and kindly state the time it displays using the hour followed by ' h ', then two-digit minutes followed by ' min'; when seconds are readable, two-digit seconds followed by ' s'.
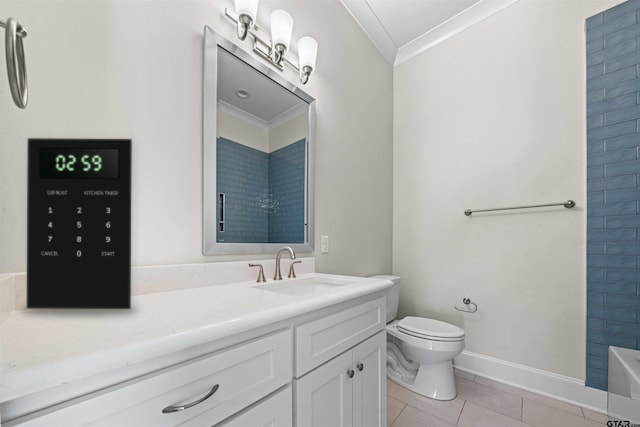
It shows 2 h 59 min
